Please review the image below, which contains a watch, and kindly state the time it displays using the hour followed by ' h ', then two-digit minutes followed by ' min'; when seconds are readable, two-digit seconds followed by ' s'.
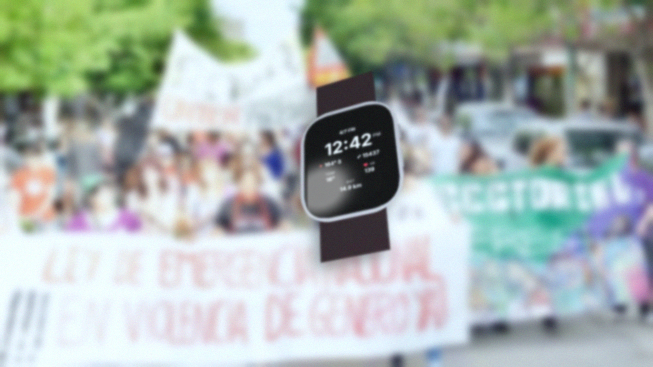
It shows 12 h 42 min
